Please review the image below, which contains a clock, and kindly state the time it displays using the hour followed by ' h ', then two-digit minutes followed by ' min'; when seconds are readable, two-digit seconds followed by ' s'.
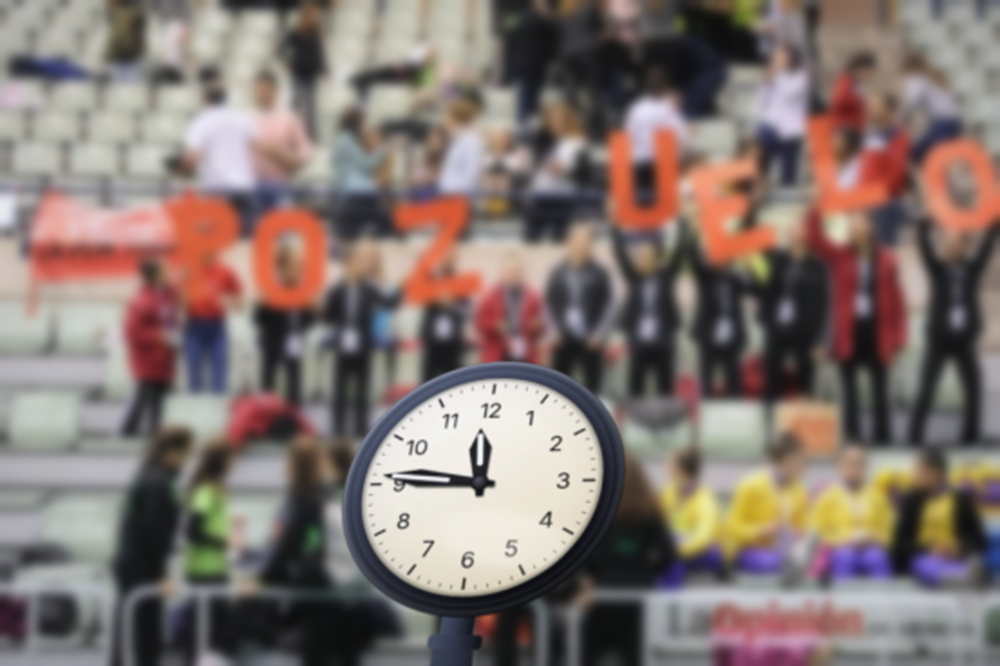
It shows 11 h 46 min
